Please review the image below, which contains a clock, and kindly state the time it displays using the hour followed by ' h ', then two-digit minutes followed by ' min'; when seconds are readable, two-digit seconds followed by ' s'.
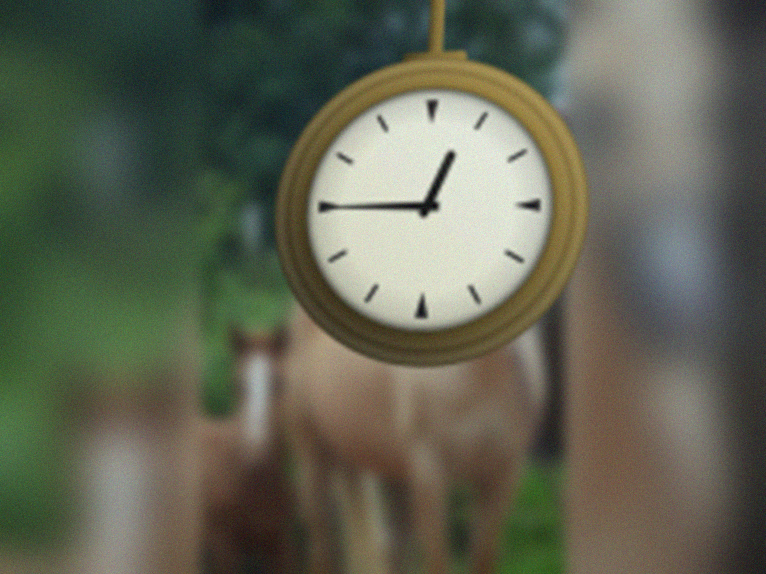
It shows 12 h 45 min
